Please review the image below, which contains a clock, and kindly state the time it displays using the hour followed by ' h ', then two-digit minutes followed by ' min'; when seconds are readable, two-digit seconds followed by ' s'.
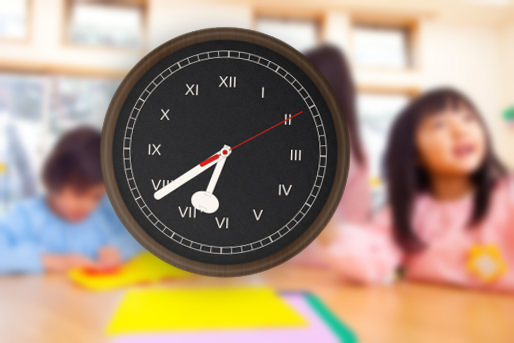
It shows 6 h 39 min 10 s
